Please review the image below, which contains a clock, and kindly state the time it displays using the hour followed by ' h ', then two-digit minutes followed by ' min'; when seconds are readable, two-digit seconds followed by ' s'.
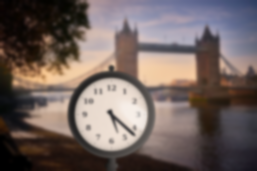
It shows 5 h 22 min
